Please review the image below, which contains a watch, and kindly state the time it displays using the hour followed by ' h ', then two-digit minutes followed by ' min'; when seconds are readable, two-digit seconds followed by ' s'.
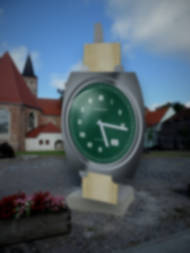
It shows 5 h 16 min
